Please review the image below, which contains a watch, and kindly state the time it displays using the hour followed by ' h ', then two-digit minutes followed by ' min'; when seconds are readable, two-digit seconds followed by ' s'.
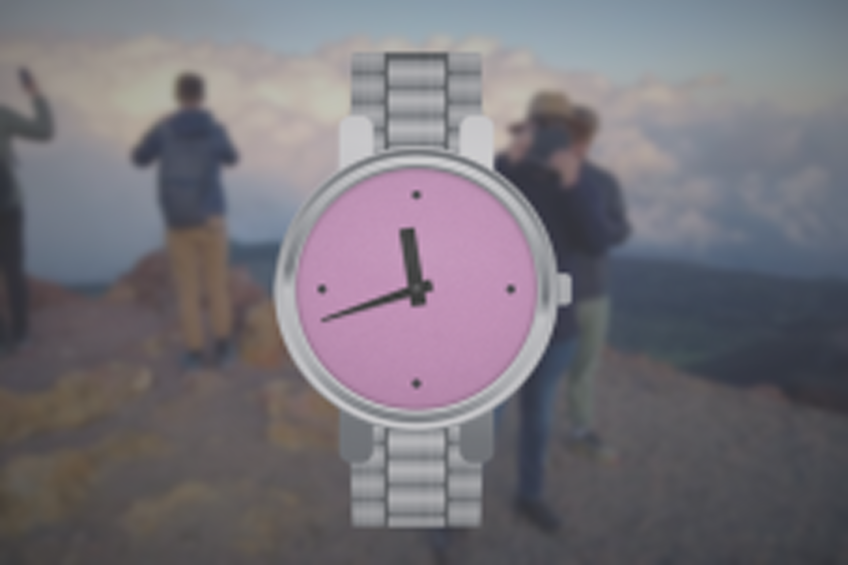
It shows 11 h 42 min
